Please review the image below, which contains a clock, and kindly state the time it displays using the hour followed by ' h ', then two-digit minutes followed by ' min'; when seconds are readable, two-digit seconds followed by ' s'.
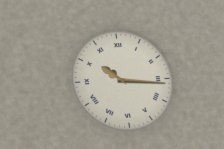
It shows 10 h 16 min
